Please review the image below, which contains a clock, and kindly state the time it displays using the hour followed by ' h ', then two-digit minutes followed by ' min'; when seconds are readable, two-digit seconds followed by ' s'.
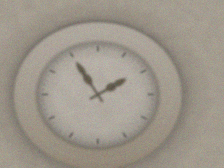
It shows 1 h 55 min
